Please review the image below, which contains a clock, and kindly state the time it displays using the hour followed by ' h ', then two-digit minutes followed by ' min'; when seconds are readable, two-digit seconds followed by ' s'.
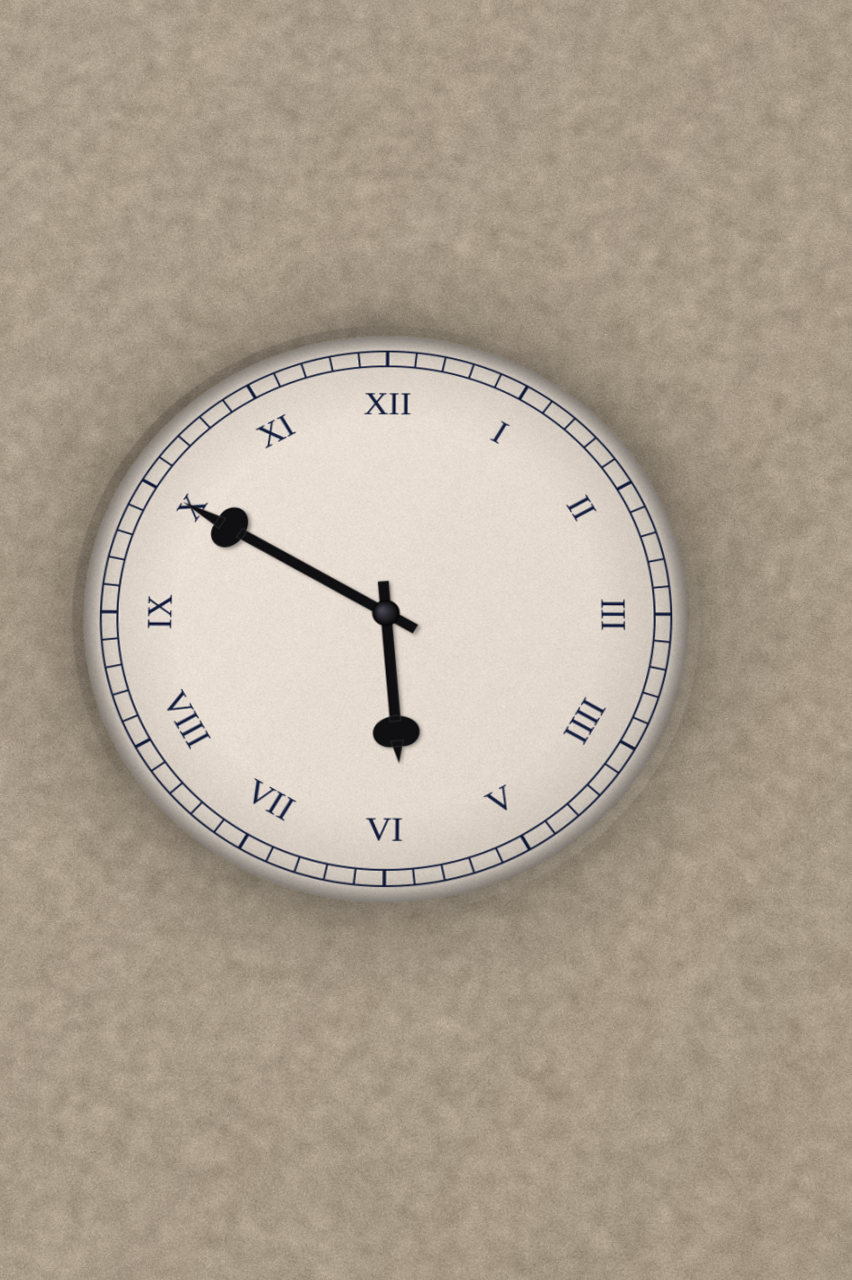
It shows 5 h 50 min
